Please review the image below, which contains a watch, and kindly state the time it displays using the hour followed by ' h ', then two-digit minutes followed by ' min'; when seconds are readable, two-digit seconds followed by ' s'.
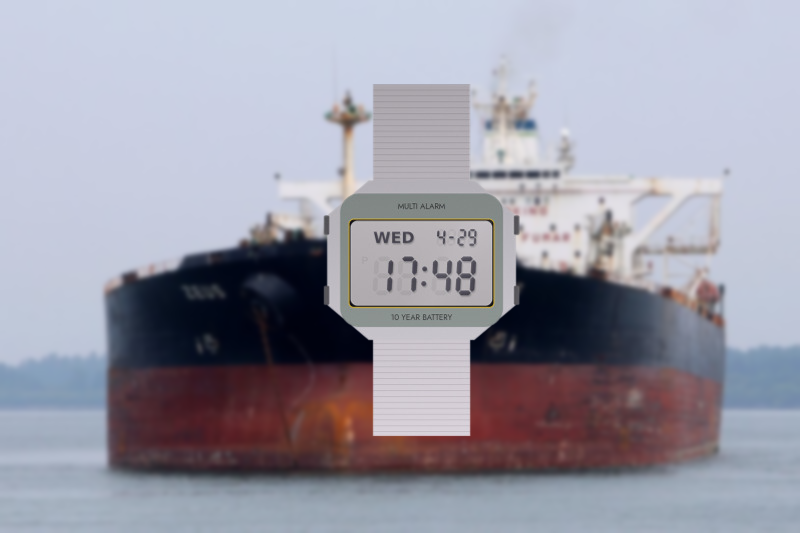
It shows 17 h 48 min
